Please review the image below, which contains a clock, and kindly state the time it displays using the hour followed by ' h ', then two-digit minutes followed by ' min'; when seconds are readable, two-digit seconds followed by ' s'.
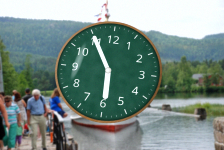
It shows 5 h 55 min
